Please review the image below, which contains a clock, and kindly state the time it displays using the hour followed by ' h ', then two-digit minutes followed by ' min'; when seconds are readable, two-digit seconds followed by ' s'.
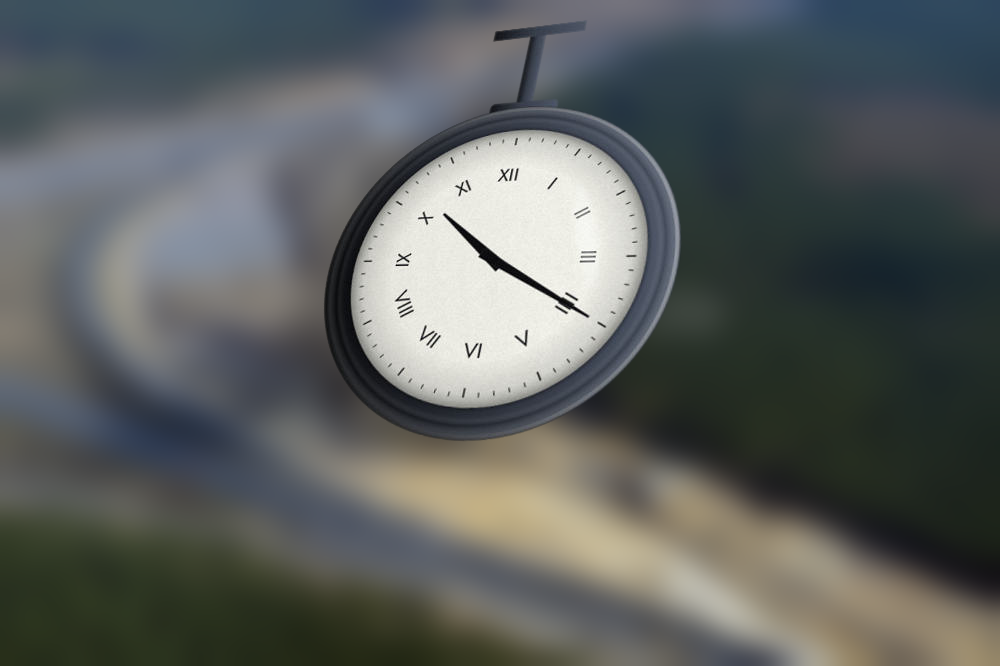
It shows 10 h 20 min
